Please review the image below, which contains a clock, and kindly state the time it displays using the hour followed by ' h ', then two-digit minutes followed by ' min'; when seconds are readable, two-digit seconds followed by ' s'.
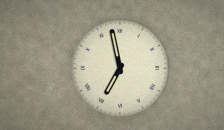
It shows 6 h 58 min
